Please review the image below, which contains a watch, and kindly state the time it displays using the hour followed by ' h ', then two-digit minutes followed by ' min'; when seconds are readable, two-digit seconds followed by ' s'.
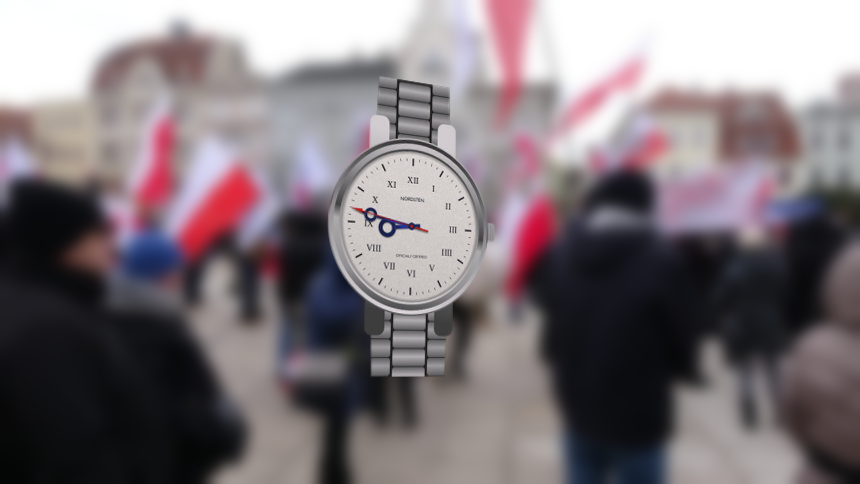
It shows 8 h 46 min 47 s
